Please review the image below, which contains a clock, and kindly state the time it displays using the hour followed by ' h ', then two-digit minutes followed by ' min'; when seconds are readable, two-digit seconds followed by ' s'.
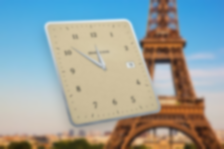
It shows 11 h 52 min
